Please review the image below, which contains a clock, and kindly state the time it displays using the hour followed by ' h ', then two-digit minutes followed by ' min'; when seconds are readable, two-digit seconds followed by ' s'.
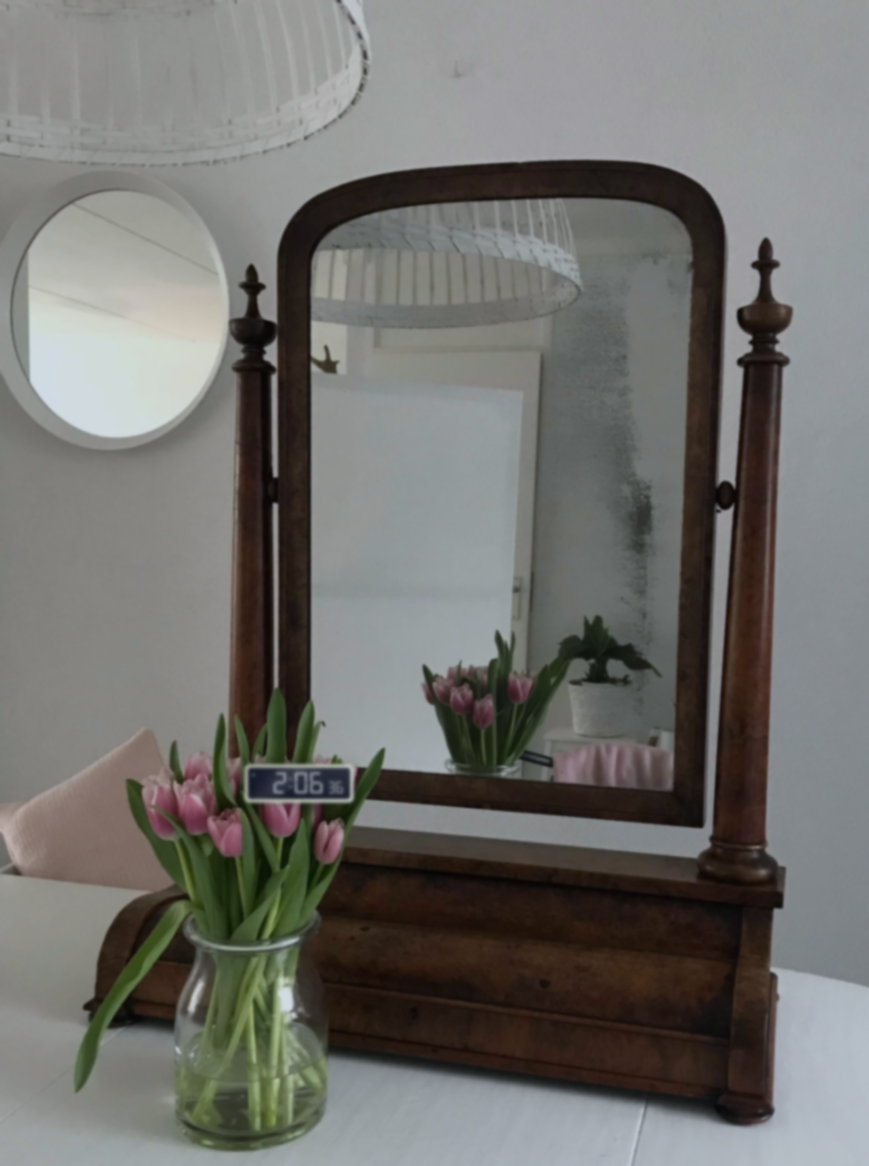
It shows 2 h 06 min
